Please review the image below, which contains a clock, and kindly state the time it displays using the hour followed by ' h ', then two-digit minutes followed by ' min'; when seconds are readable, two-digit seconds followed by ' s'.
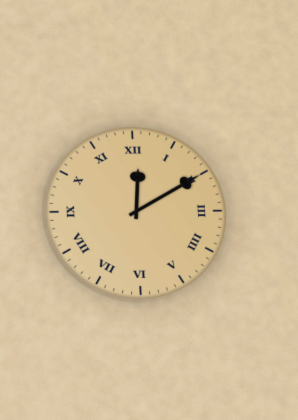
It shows 12 h 10 min
